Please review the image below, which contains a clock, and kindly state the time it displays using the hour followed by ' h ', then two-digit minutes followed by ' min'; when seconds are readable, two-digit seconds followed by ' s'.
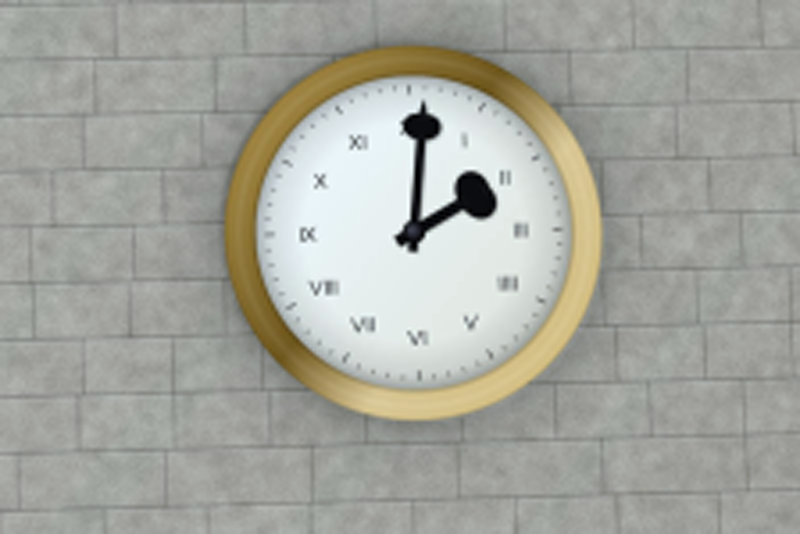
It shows 2 h 01 min
